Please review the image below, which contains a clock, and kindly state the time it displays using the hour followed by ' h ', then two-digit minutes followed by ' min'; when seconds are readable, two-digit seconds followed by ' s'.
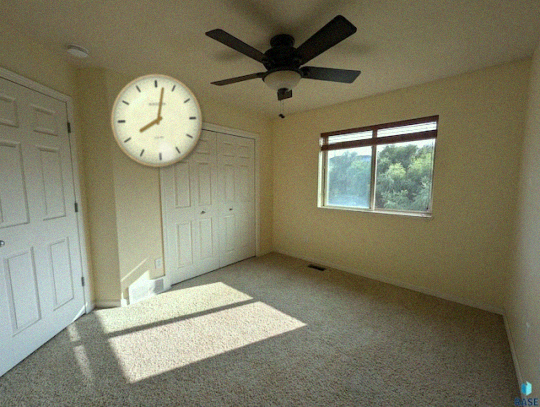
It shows 8 h 02 min
